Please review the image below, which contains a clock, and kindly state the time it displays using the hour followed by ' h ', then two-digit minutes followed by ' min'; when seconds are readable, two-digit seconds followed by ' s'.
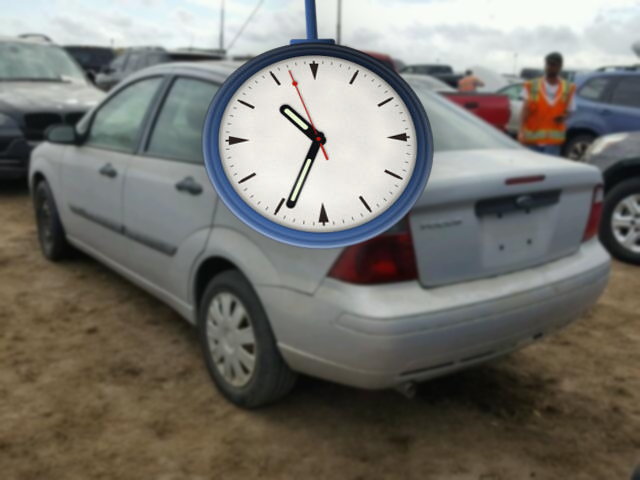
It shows 10 h 33 min 57 s
